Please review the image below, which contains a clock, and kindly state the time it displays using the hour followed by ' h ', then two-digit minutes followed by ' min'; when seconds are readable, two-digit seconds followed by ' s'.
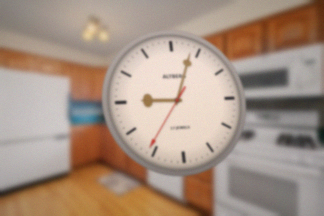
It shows 9 h 03 min 36 s
